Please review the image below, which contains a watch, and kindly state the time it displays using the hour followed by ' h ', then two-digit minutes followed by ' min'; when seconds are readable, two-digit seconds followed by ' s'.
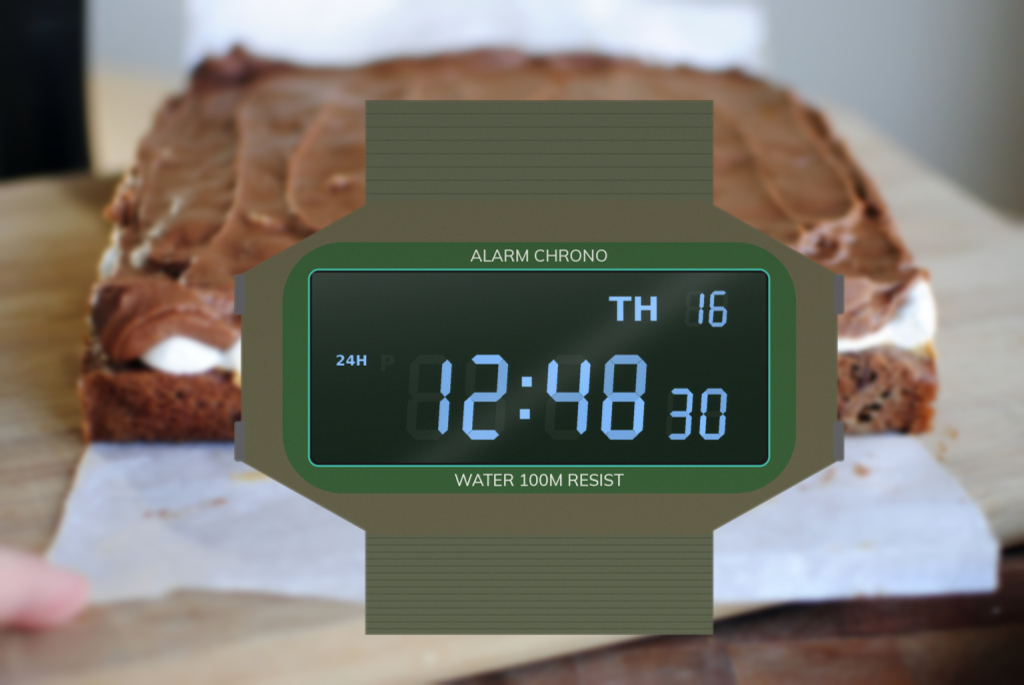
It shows 12 h 48 min 30 s
